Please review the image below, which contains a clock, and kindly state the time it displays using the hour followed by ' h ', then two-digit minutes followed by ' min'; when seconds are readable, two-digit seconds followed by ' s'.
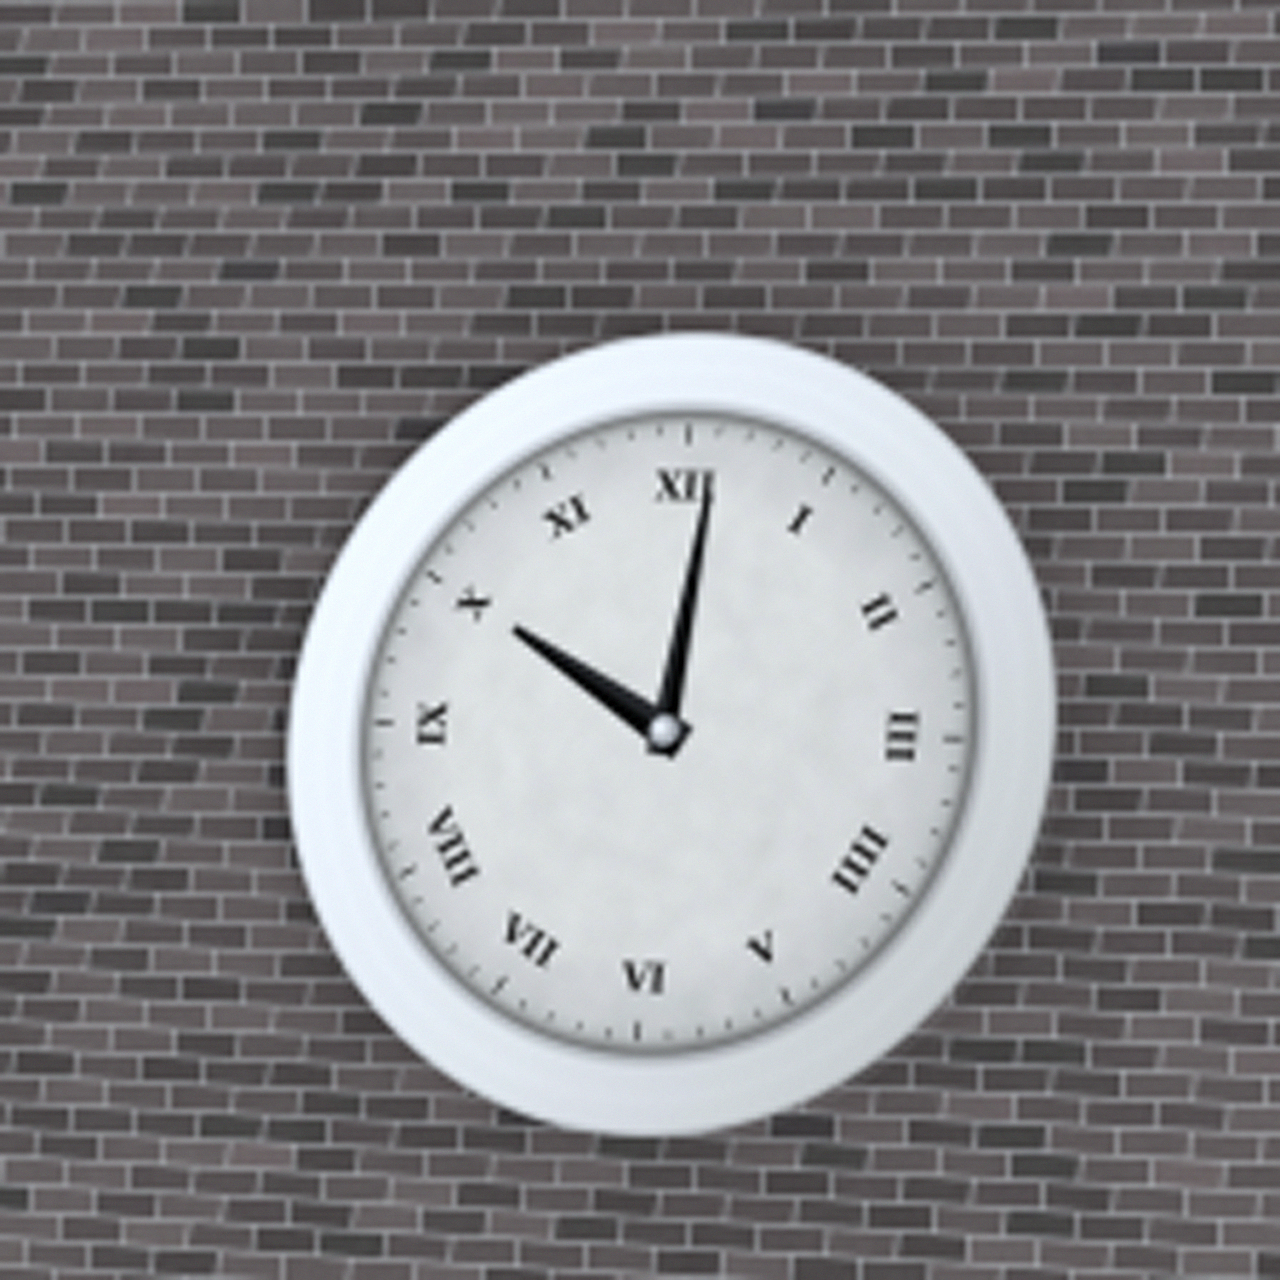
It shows 10 h 01 min
